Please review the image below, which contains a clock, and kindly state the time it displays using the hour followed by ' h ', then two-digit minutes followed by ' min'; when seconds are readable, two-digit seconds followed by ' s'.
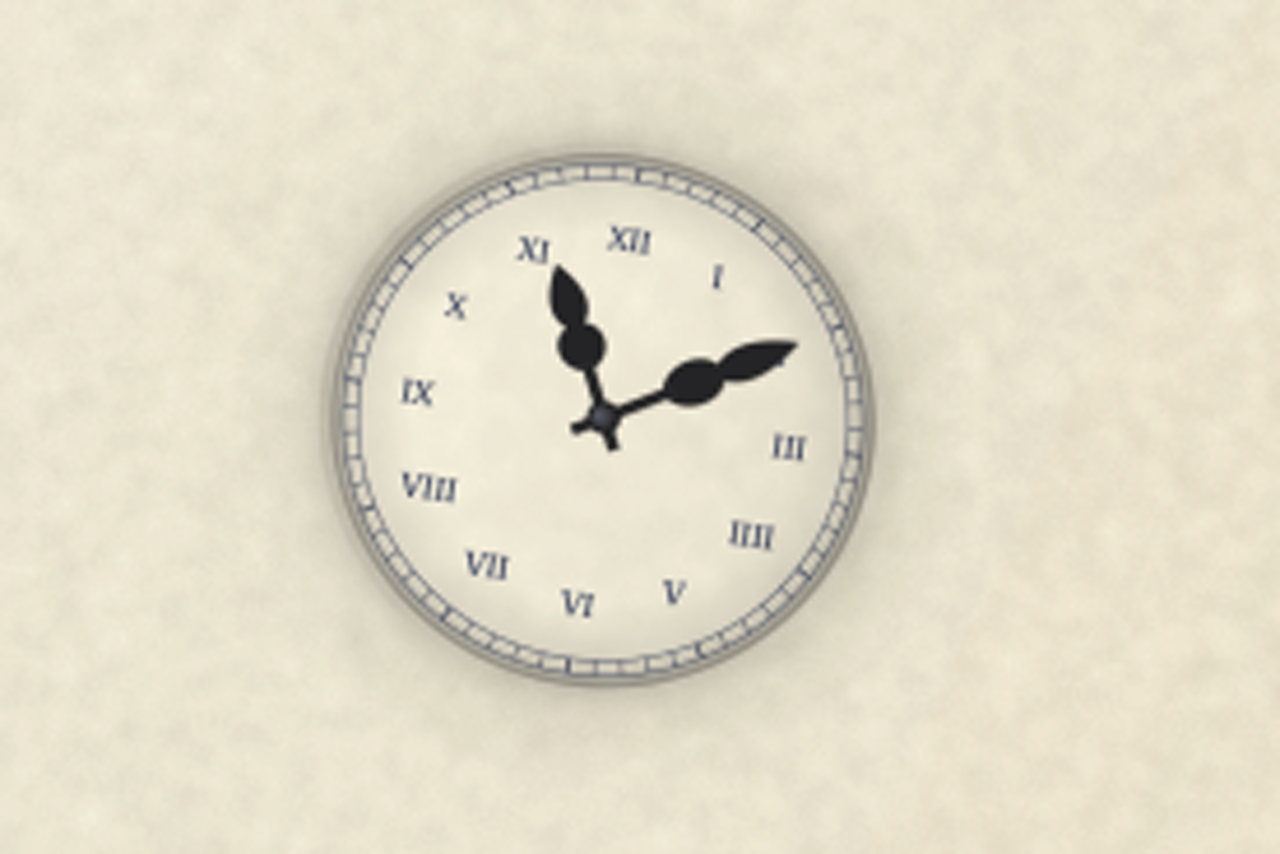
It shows 11 h 10 min
